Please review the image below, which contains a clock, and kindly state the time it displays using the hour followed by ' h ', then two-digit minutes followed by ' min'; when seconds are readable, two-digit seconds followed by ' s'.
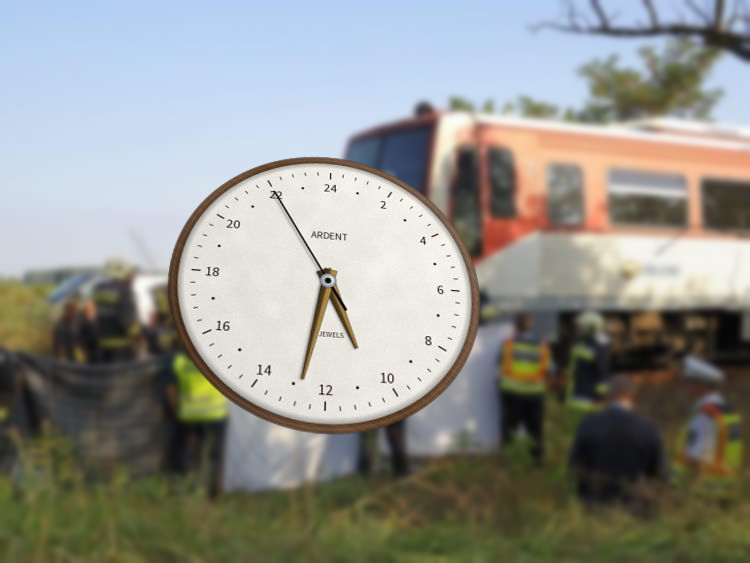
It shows 10 h 31 min 55 s
